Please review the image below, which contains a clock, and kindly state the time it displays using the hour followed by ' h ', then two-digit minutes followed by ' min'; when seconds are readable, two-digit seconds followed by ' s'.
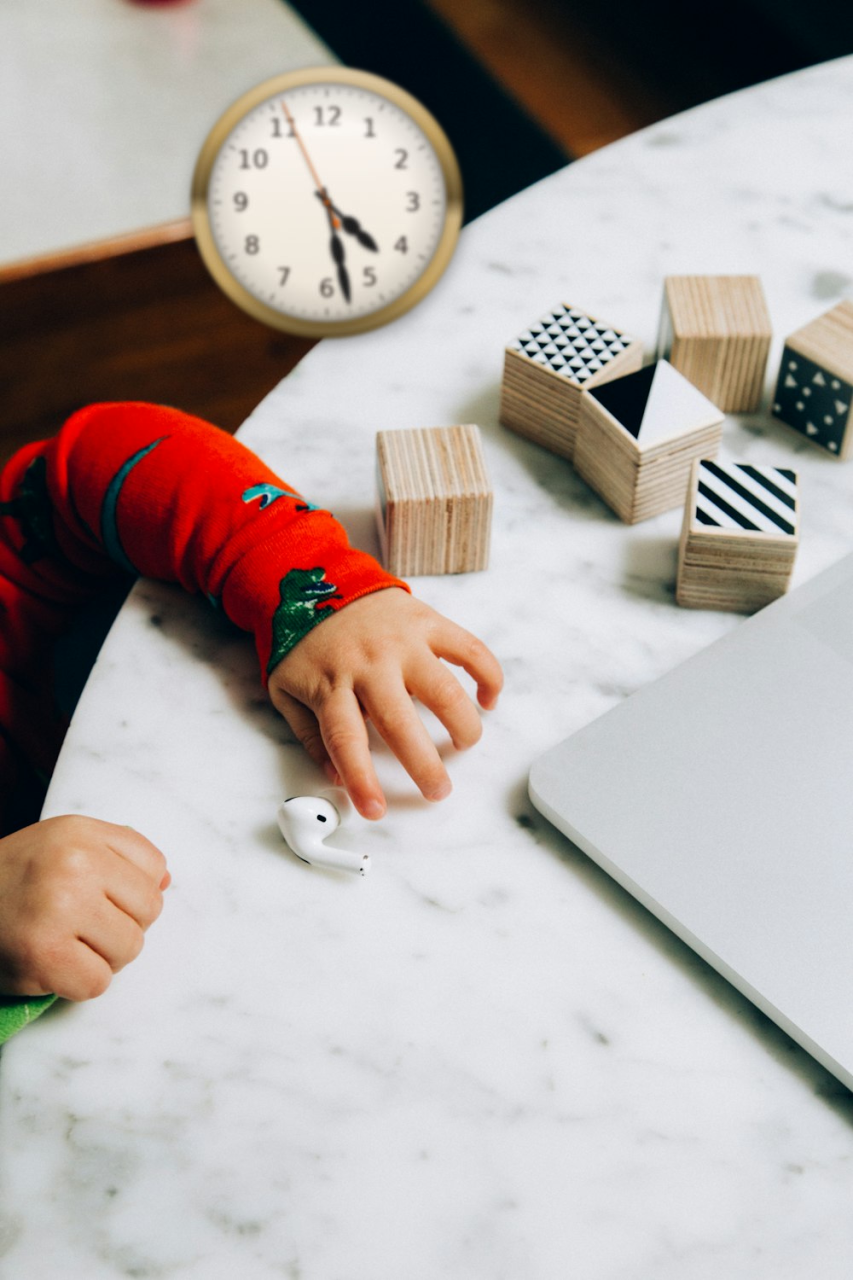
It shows 4 h 27 min 56 s
